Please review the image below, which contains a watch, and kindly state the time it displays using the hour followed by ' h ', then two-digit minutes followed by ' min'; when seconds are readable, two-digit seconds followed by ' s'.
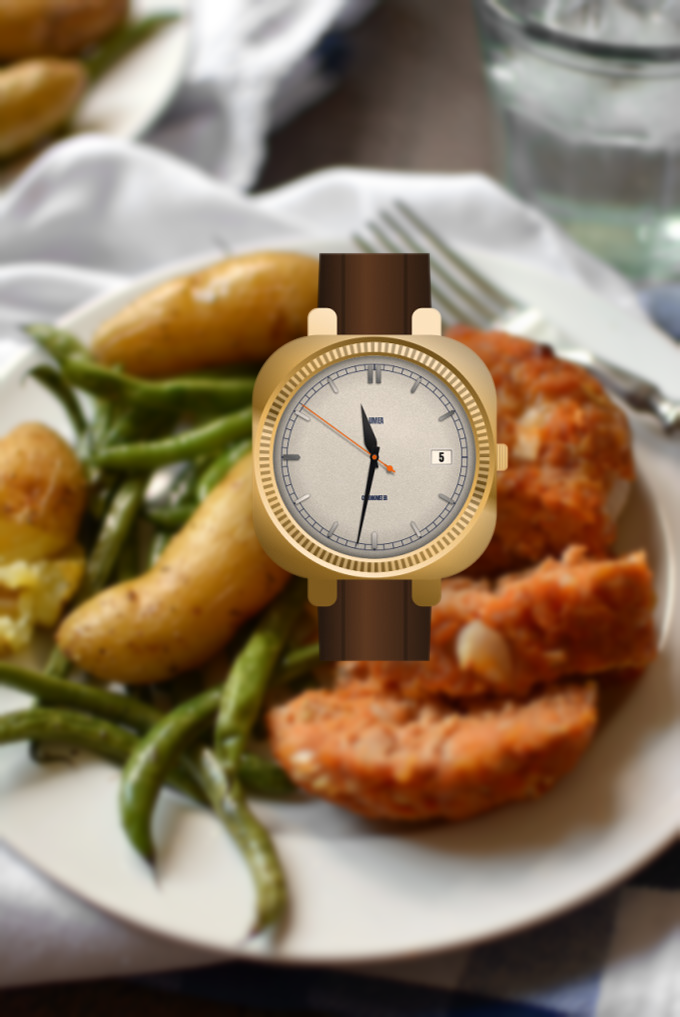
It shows 11 h 31 min 51 s
